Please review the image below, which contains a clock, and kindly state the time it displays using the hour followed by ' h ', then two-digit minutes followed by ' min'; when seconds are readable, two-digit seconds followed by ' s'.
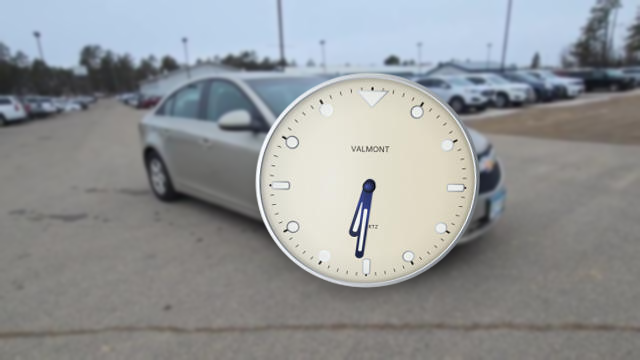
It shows 6 h 31 min
